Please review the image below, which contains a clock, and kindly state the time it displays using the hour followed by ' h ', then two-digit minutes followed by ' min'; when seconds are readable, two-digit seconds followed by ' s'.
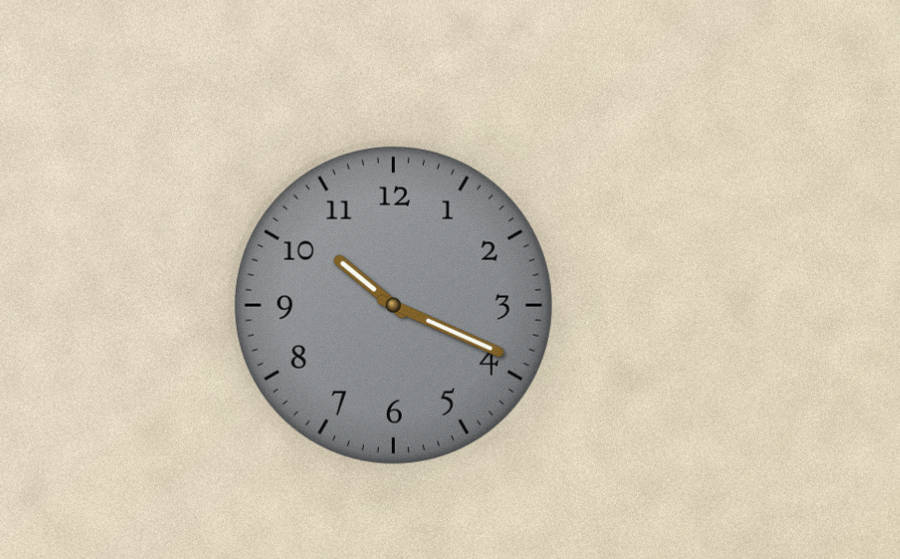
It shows 10 h 19 min
